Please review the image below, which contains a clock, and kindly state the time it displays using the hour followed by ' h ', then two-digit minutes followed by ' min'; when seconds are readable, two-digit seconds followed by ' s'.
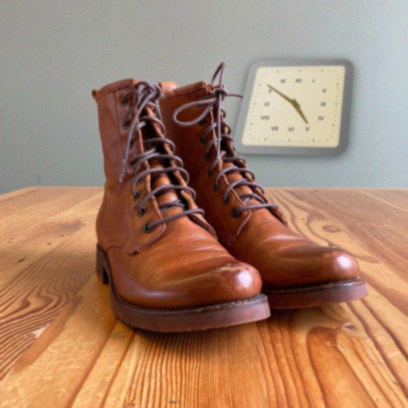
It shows 4 h 51 min
